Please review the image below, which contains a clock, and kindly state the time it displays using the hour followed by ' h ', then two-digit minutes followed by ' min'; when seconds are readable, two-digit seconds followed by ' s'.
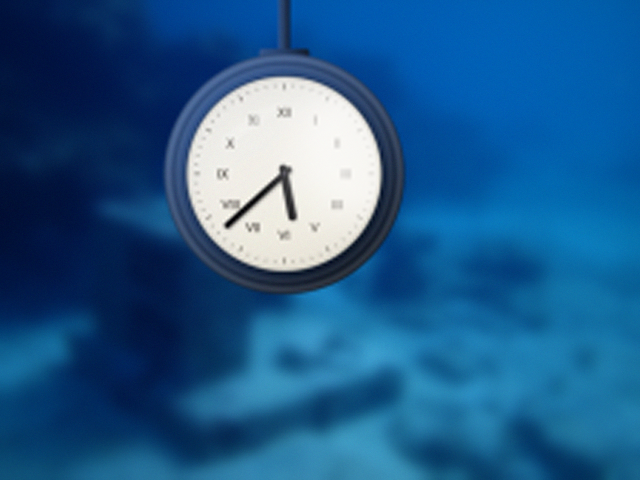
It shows 5 h 38 min
